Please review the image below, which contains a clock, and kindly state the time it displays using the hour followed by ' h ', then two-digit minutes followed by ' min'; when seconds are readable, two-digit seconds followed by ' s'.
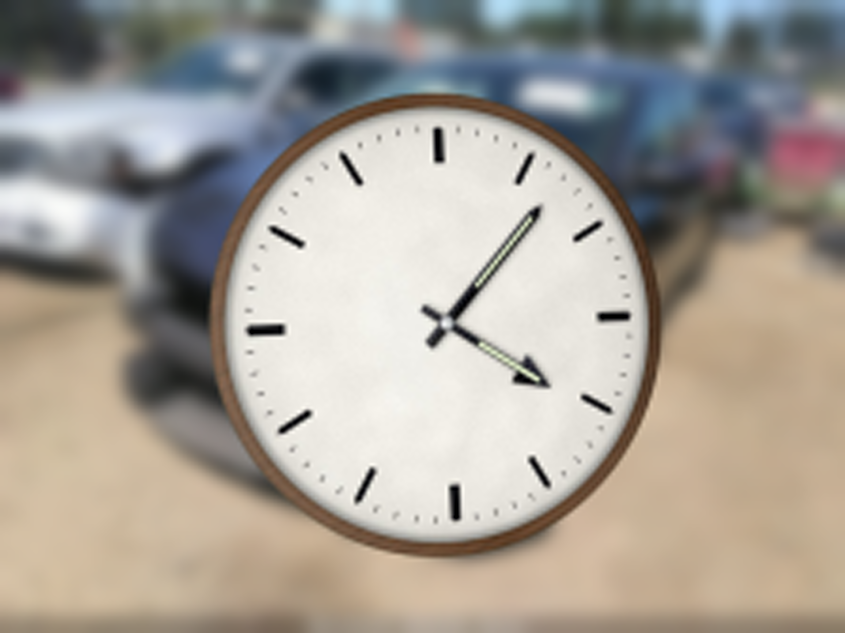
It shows 4 h 07 min
